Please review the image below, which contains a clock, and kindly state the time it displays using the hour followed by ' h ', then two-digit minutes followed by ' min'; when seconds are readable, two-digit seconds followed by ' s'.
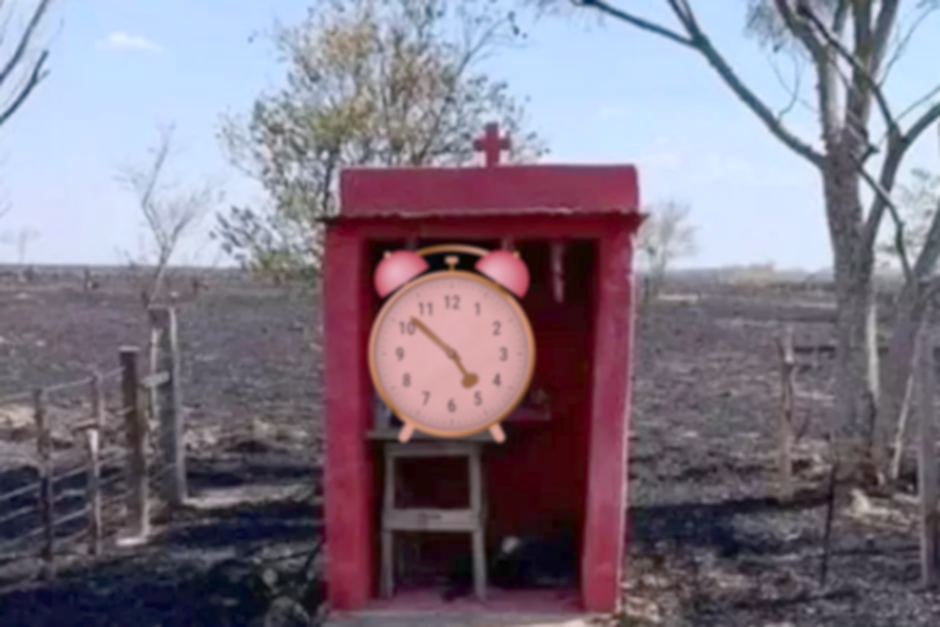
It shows 4 h 52 min
